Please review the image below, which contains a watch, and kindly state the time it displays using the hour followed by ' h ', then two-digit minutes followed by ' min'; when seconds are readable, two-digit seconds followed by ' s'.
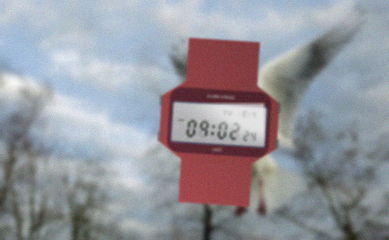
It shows 9 h 02 min
